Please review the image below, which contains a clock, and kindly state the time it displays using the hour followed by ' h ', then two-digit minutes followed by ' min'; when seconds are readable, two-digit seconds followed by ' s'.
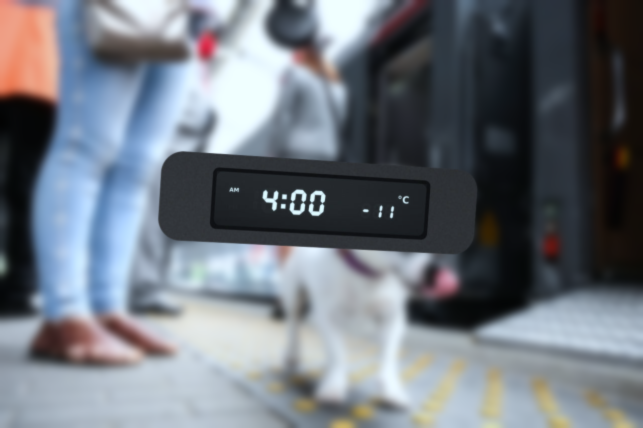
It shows 4 h 00 min
